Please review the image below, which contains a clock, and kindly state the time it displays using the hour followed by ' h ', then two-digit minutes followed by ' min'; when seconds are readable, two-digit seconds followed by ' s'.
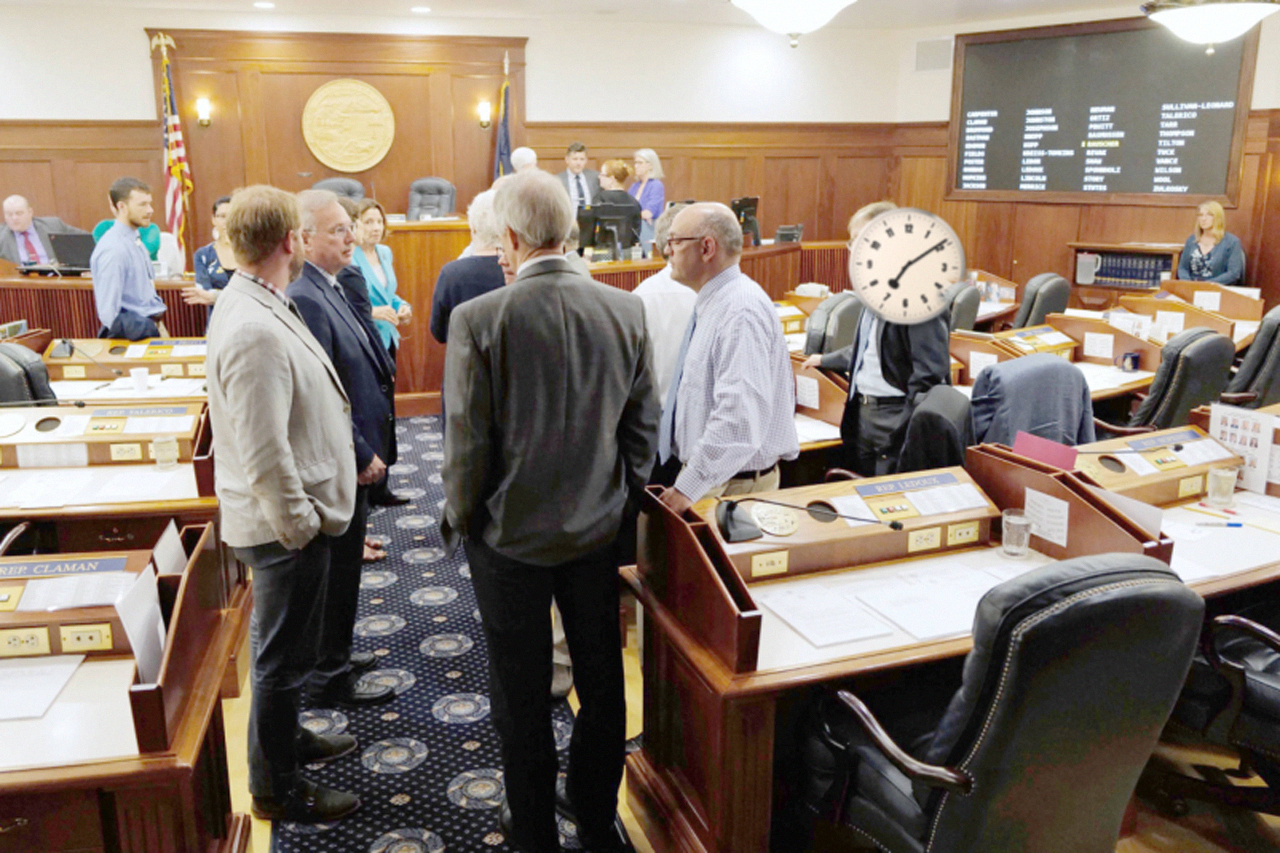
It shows 7 h 09 min
